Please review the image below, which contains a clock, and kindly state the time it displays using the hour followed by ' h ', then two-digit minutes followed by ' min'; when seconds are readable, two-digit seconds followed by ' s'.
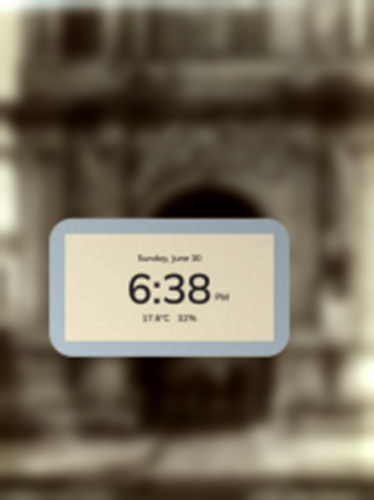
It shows 6 h 38 min
